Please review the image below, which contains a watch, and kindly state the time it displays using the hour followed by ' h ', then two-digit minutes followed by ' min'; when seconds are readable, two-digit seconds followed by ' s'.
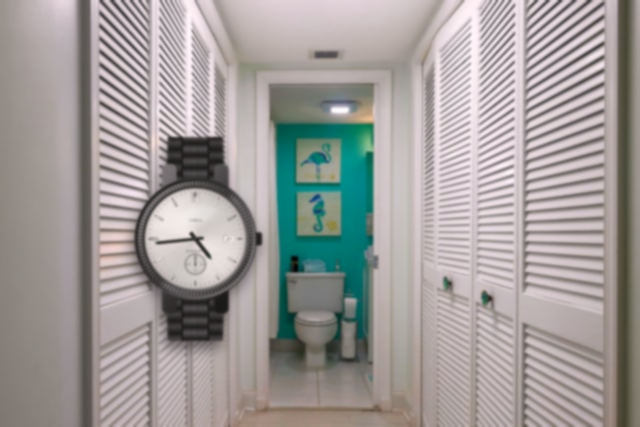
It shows 4 h 44 min
